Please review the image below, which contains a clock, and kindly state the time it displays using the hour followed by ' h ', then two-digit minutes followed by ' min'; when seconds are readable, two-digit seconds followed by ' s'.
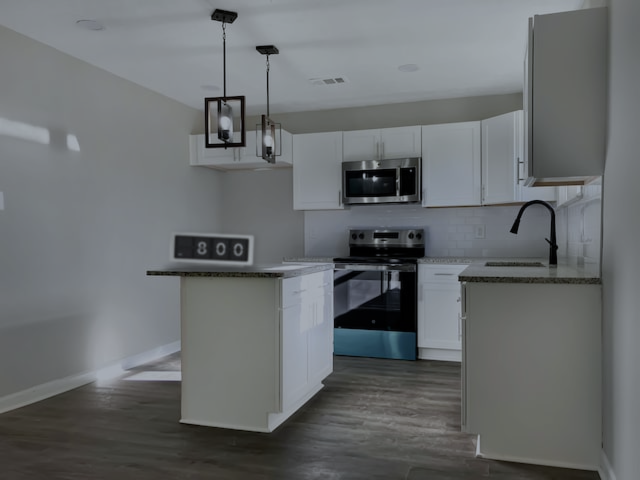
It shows 8 h 00 min
